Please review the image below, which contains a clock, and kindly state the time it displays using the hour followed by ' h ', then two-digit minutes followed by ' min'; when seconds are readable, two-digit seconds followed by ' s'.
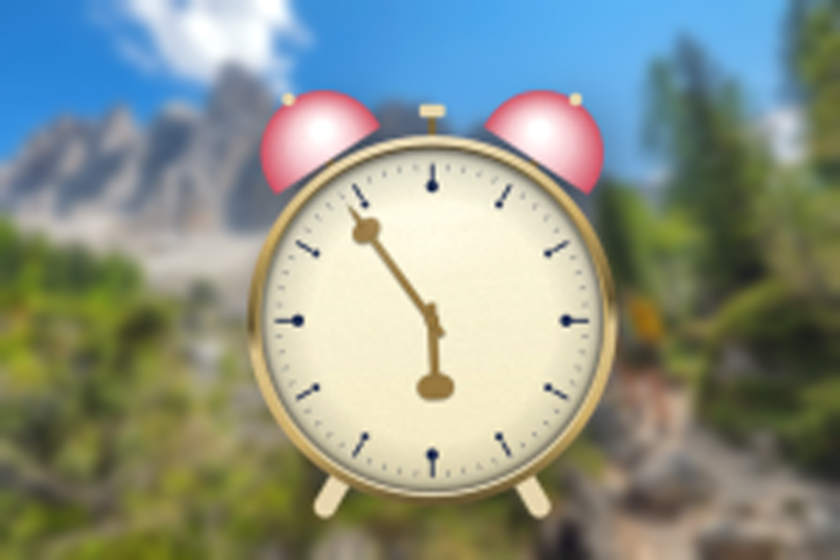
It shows 5 h 54 min
